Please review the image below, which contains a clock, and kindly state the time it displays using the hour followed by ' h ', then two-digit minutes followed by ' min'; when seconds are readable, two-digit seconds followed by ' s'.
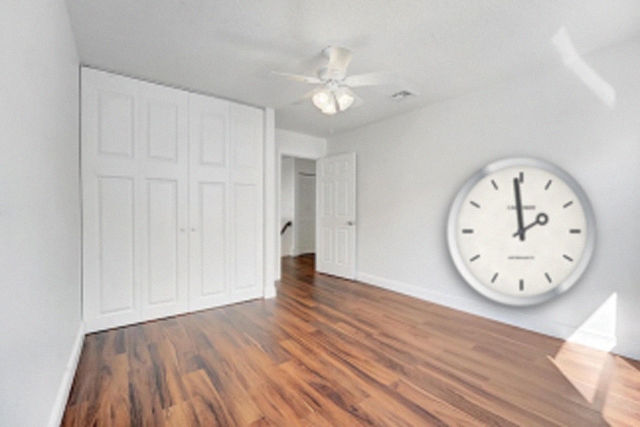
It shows 1 h 59 min
